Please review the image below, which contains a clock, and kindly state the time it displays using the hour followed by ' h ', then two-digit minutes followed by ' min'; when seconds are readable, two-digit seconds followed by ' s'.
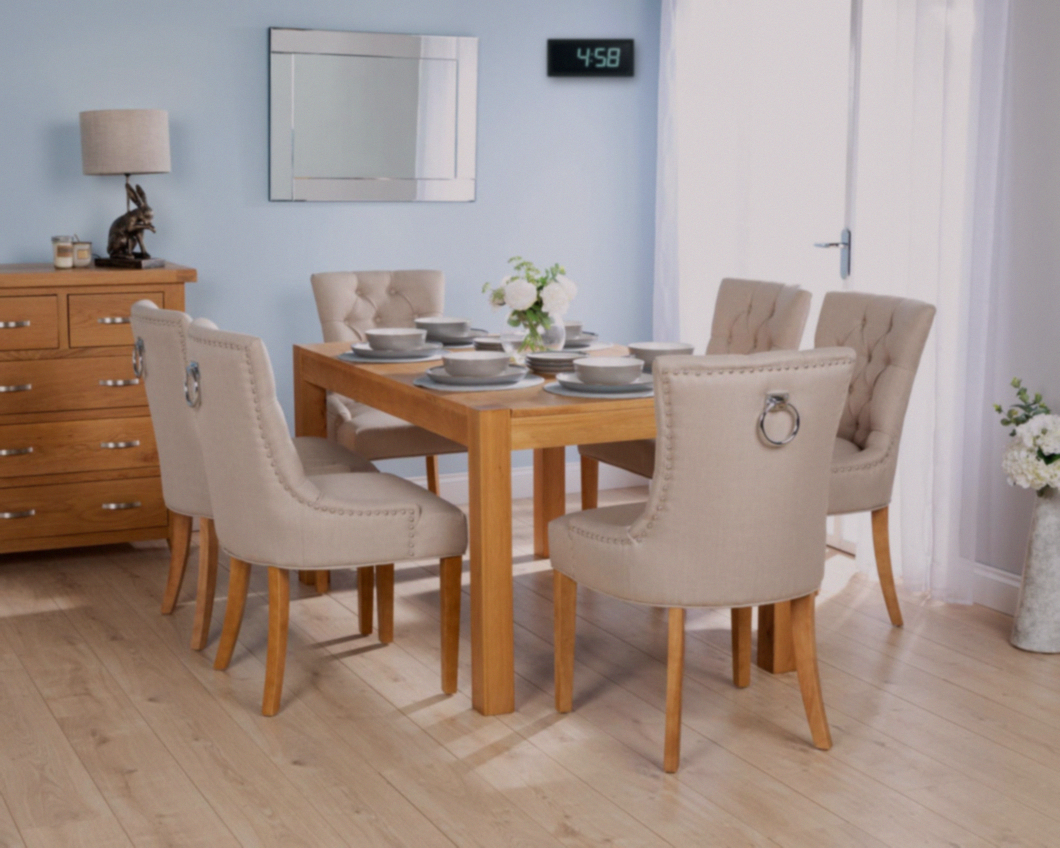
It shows 4 h 58 min
